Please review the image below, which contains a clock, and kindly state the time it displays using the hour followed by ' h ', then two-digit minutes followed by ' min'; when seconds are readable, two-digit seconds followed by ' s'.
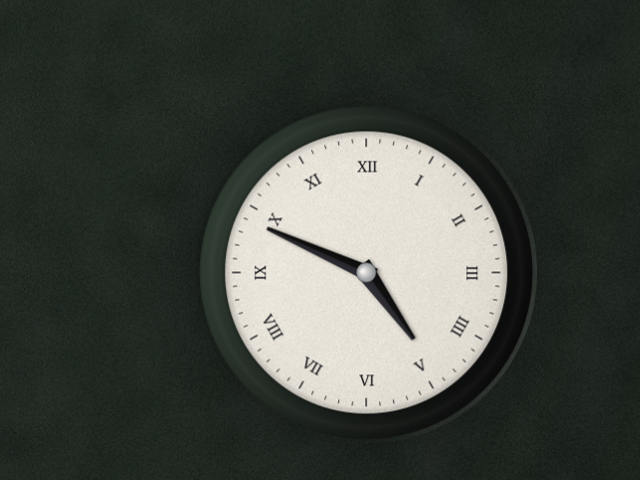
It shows 4 h 49 min
